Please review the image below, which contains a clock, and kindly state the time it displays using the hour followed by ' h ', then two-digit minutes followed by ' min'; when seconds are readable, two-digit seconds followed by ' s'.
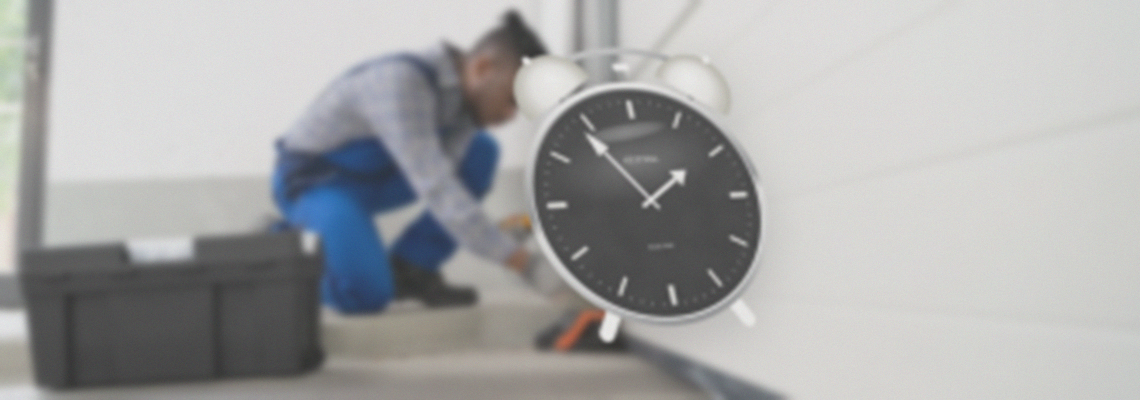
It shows 1 h 54 min
